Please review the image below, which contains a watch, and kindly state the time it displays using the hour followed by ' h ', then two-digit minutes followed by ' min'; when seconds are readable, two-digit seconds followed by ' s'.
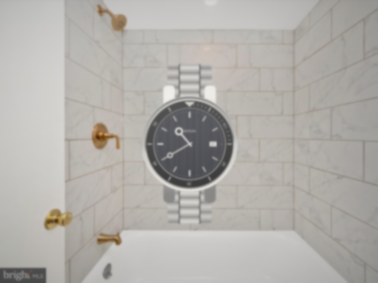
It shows 10 h 40 min
